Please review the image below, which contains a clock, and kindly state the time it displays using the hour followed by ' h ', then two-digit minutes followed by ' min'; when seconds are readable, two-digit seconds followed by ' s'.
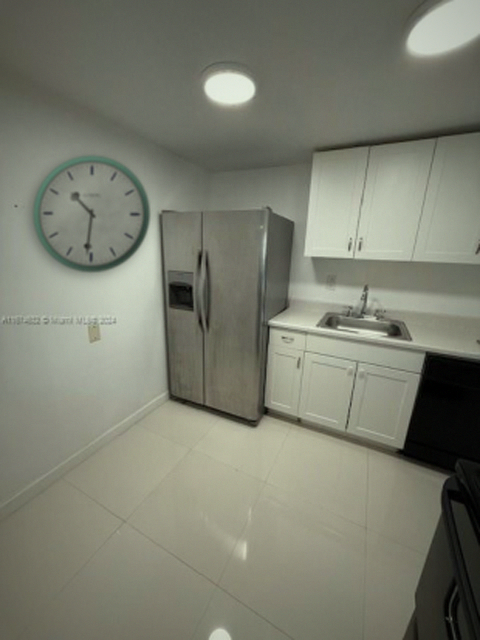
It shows 10 h 31 min
